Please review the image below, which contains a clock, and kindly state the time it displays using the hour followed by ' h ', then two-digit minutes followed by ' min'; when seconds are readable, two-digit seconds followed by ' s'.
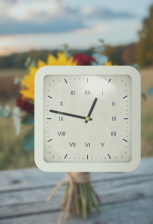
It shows 12 h 47 min
